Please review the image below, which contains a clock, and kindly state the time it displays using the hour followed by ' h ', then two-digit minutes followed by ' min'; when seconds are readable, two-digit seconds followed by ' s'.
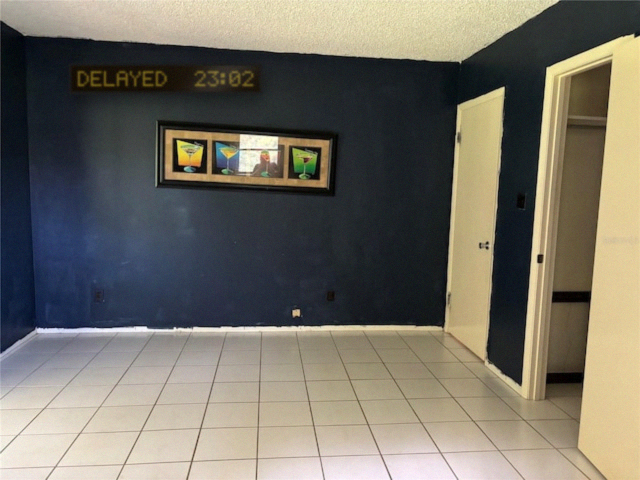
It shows 23 h 02 min
